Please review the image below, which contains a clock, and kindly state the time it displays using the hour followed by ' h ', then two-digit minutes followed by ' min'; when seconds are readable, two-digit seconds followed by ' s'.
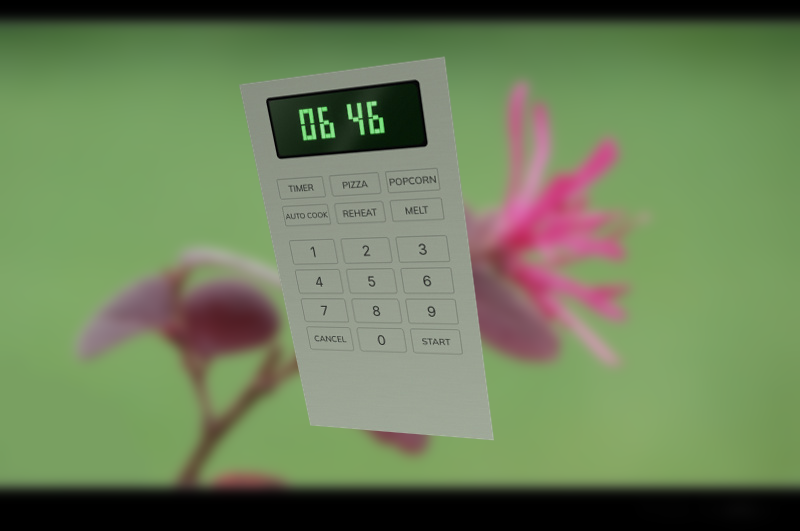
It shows 6 h 46 min
